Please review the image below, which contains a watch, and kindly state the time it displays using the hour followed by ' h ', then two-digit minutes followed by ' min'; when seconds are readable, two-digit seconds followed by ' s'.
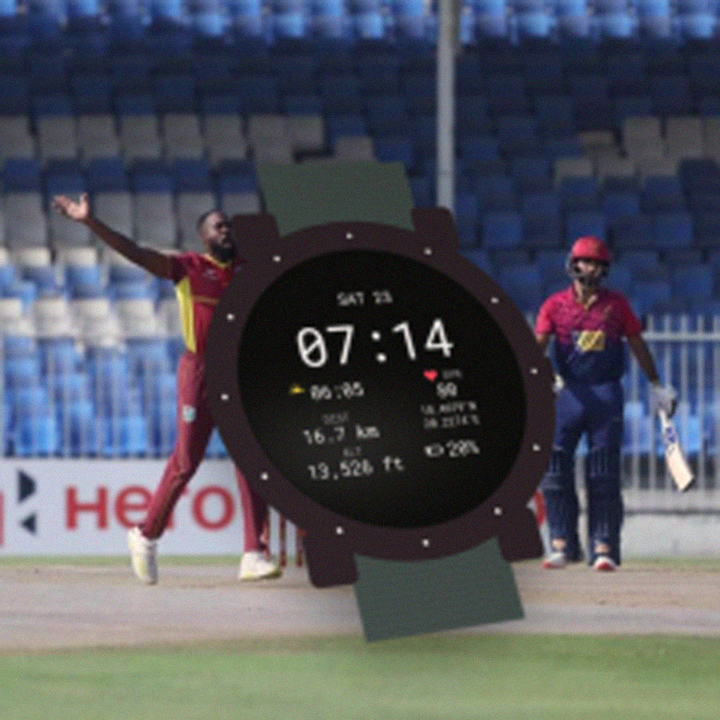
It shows 7 h 14 min
